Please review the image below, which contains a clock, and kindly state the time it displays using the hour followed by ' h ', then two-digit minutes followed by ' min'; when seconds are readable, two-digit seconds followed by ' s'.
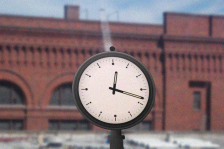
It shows 12 h 18 min
